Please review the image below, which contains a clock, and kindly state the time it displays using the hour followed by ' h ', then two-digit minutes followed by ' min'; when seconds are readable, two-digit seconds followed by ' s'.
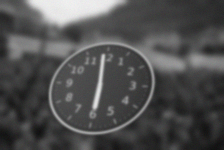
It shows 5 h 59 min
